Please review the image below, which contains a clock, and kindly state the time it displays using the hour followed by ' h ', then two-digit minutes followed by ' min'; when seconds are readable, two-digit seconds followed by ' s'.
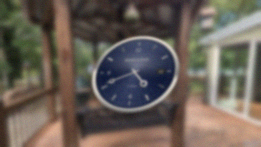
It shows 4 h 41 min
